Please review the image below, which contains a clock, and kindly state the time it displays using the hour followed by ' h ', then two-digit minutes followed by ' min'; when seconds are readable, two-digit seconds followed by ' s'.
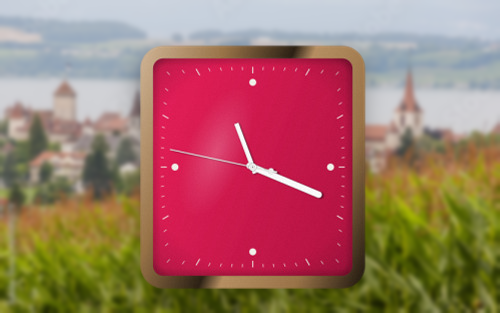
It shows 11 h 18 min 47 s
